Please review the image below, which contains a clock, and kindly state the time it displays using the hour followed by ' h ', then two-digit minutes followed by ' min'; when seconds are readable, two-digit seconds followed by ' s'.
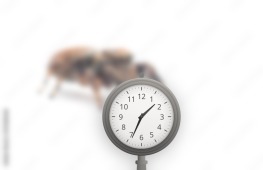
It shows 1 h 34 min
